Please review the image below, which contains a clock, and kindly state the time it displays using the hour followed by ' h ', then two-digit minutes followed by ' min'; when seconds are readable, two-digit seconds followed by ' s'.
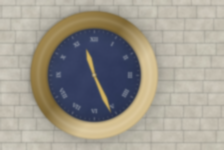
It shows 11 h 26 min
